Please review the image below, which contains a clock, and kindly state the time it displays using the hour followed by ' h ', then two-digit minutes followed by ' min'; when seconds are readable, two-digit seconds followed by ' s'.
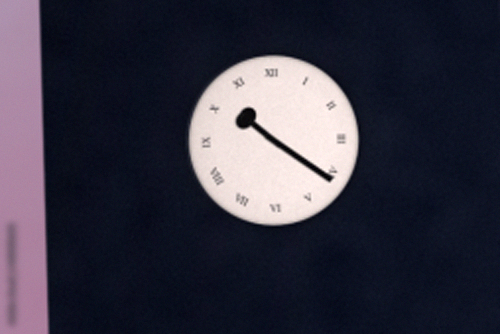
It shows 10 h 21 min
